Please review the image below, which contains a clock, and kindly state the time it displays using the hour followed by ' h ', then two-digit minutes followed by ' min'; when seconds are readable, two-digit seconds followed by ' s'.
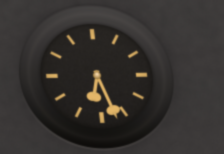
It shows 6 h 27 min
